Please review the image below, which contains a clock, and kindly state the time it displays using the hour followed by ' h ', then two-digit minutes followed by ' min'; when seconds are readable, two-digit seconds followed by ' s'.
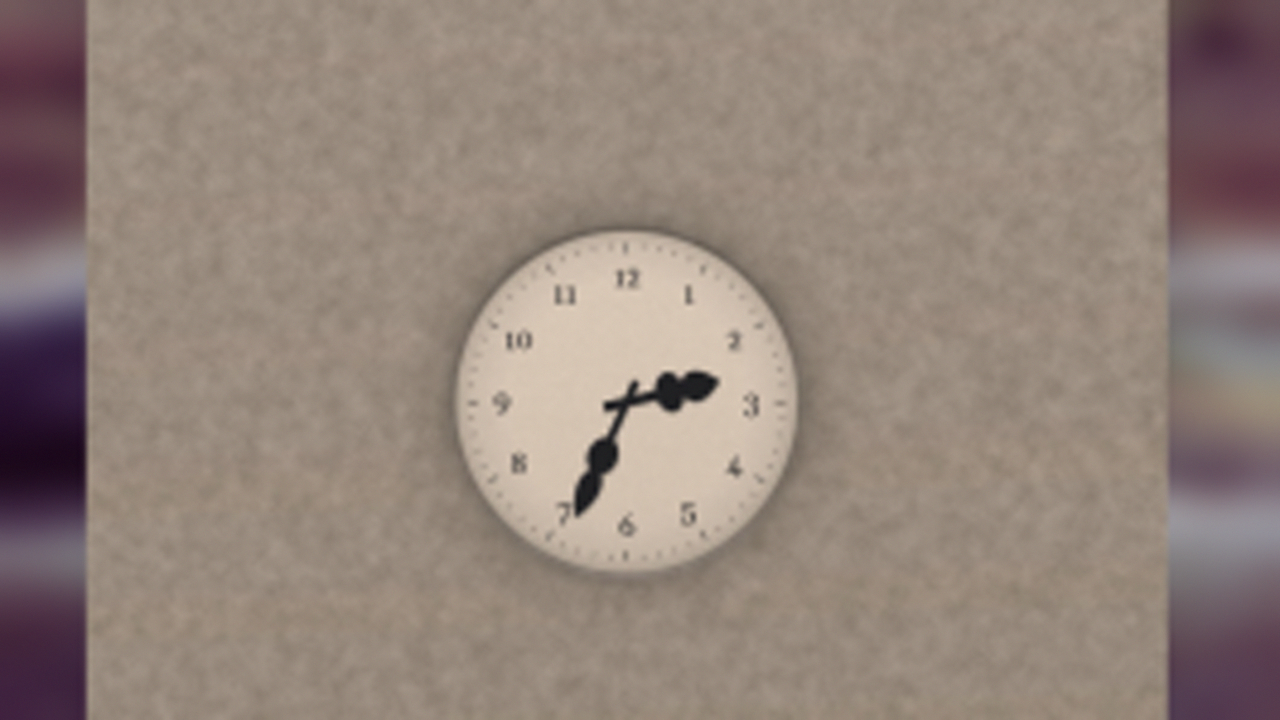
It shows 2 h 34 min
